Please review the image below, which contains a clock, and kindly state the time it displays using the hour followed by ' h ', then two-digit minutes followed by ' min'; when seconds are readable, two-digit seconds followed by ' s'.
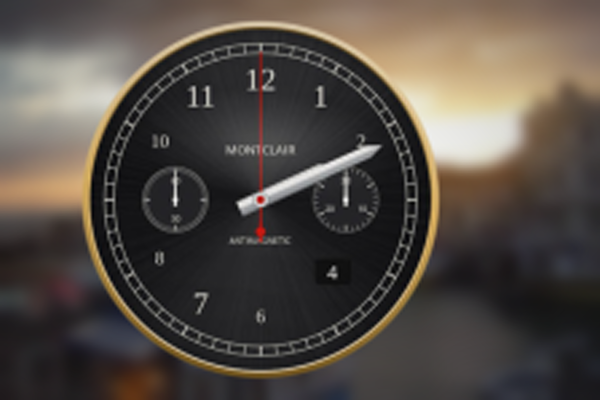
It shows 2 h 11 min
